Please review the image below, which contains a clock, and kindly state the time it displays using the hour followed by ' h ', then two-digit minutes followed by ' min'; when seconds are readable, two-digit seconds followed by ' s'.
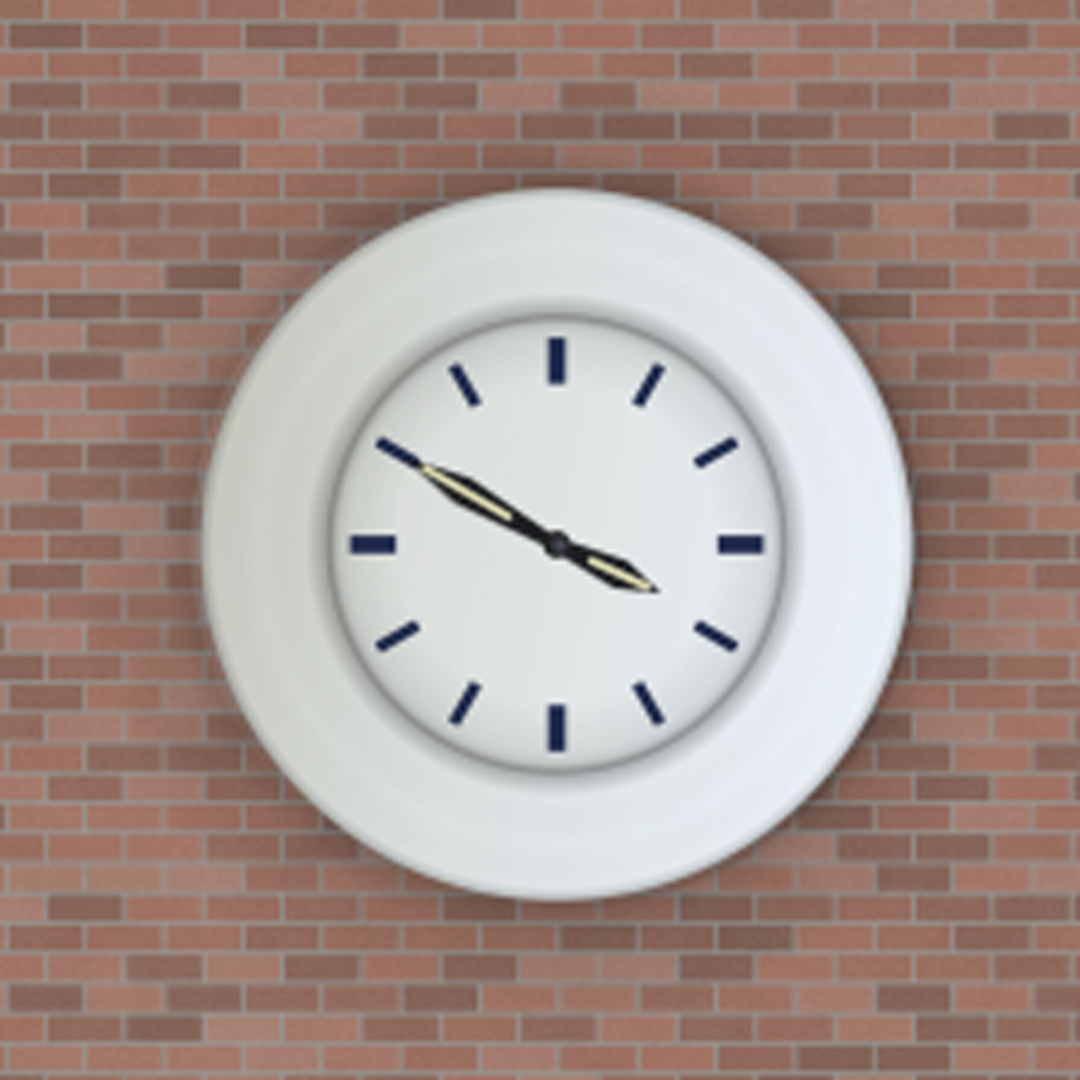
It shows 3 h 50 min
